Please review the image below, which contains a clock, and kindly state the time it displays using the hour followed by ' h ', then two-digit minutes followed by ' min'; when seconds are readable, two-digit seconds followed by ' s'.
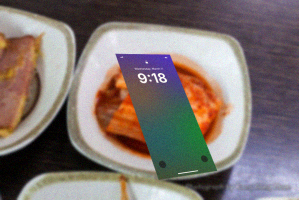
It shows 9 h 18 min
